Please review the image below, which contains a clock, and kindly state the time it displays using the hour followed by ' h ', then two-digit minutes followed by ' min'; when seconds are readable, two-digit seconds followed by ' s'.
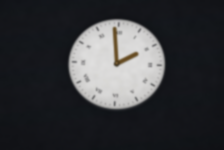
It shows 1 h 59 min
